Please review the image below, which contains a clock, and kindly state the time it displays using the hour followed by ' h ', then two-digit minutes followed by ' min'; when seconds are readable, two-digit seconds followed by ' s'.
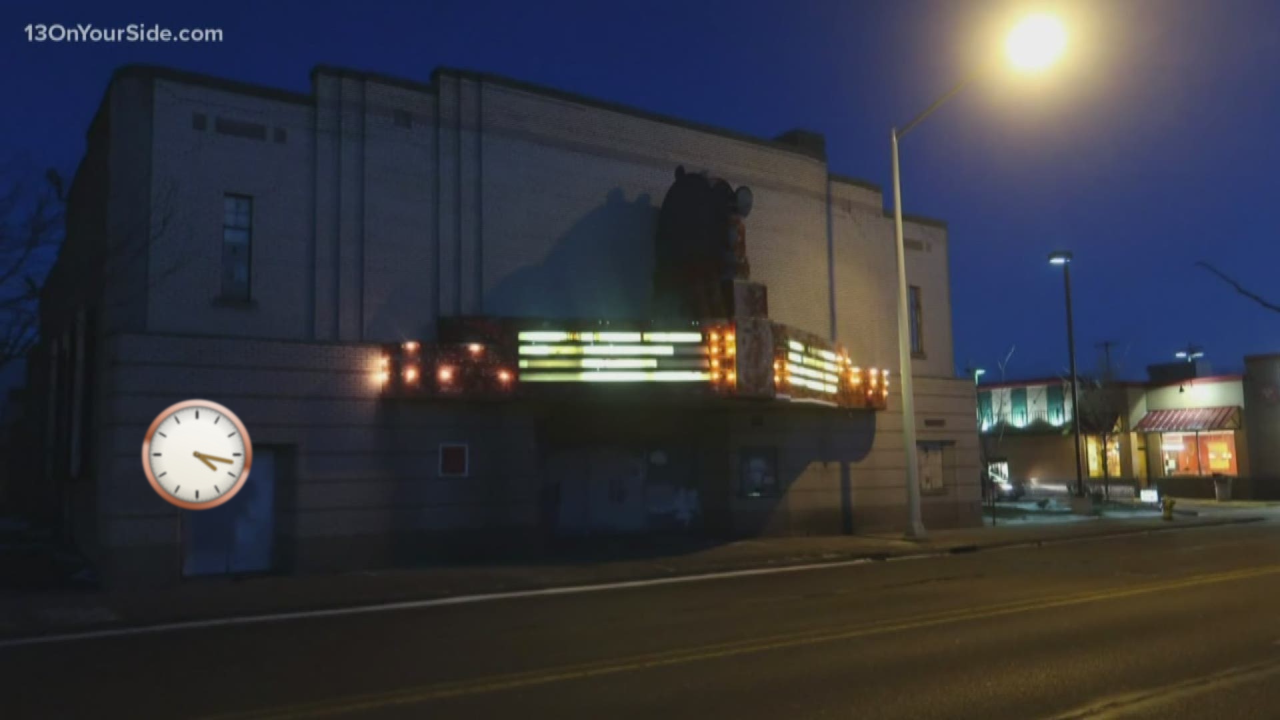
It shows 4 h 17 min
